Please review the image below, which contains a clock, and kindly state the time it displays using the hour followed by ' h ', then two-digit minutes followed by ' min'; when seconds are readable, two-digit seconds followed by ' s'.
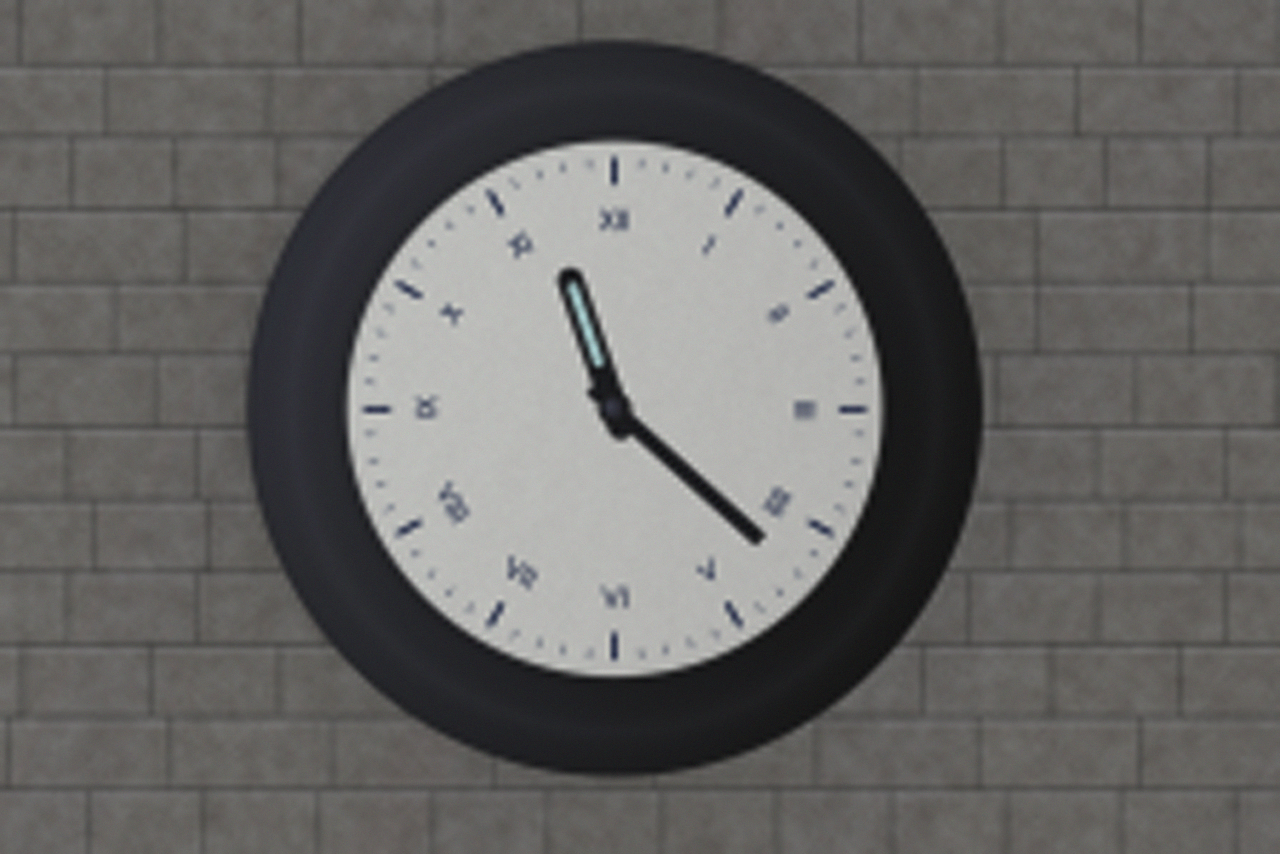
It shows 11 h 22 min
